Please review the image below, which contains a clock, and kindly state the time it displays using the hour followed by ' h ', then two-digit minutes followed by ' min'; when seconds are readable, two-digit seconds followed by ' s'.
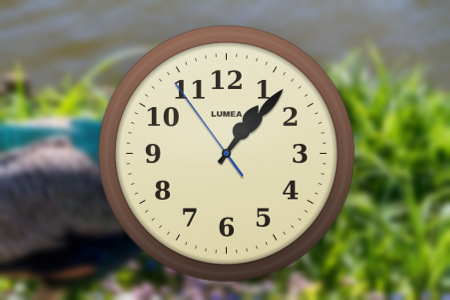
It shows 1 h 06 min 54 s
